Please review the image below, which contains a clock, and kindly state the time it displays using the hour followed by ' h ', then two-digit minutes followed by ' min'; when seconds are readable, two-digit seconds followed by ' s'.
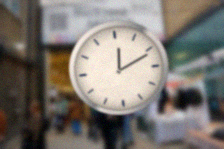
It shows 12 h 11 min
